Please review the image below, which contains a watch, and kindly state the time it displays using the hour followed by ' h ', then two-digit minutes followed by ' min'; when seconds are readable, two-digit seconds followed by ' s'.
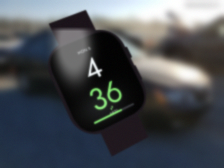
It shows 4 h 36 min
